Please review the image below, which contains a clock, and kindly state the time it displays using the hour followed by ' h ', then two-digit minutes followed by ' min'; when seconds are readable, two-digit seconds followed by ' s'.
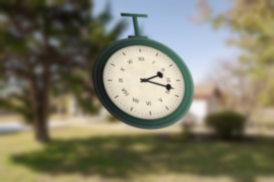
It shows 2 h 18 min
